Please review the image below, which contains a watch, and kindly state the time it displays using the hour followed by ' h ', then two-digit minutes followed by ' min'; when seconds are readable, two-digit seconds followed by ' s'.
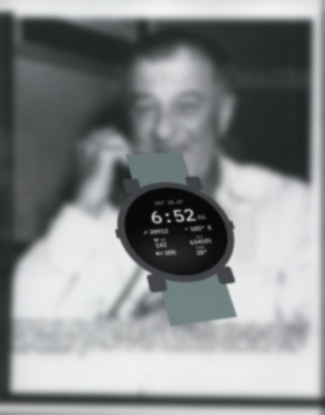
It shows 6 h 52 min
